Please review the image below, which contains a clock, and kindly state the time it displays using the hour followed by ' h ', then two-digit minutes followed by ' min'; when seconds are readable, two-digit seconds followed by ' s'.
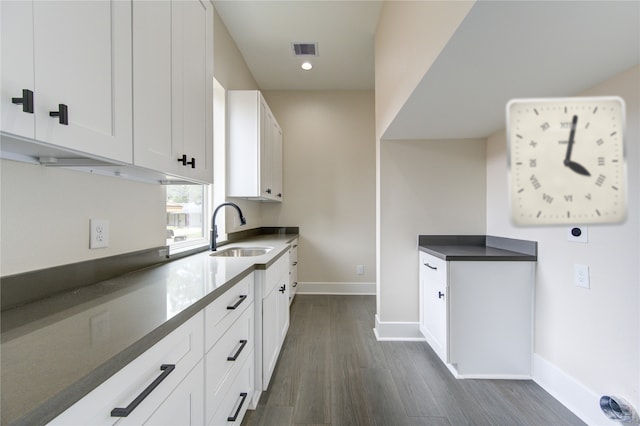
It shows 4 h 02 min
